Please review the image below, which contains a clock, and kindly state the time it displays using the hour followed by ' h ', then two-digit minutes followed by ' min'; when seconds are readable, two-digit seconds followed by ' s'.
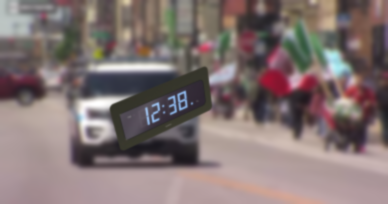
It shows 12 h 38 min
